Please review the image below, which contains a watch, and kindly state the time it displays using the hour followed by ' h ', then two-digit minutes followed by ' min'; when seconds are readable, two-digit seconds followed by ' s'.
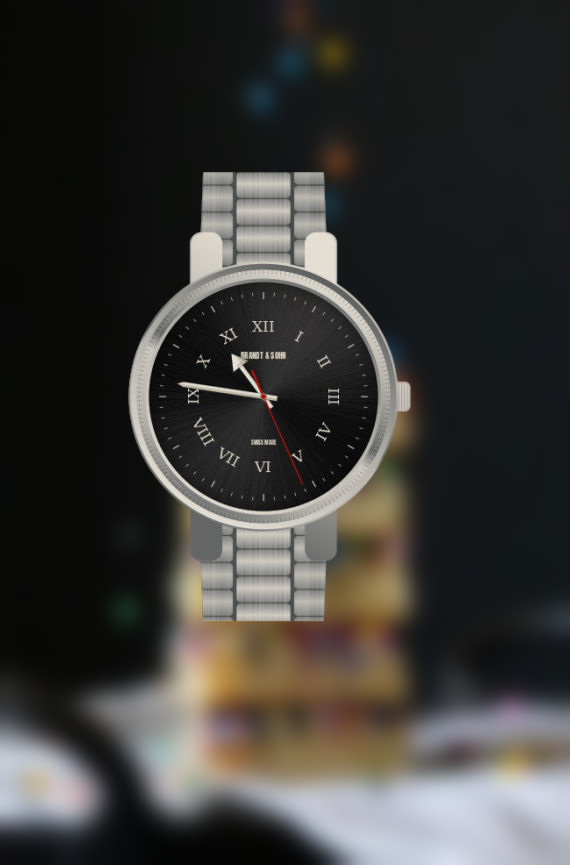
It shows 10 h 46 min 26 s
